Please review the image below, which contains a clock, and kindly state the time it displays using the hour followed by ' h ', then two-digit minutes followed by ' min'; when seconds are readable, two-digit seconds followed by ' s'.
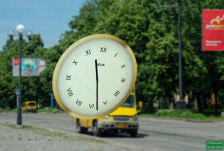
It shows 11 h 28 min
